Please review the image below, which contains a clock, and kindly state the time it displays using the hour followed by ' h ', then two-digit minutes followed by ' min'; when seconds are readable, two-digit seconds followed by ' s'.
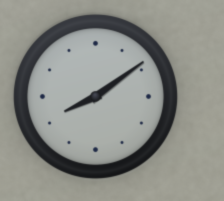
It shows 8 h 09 min
